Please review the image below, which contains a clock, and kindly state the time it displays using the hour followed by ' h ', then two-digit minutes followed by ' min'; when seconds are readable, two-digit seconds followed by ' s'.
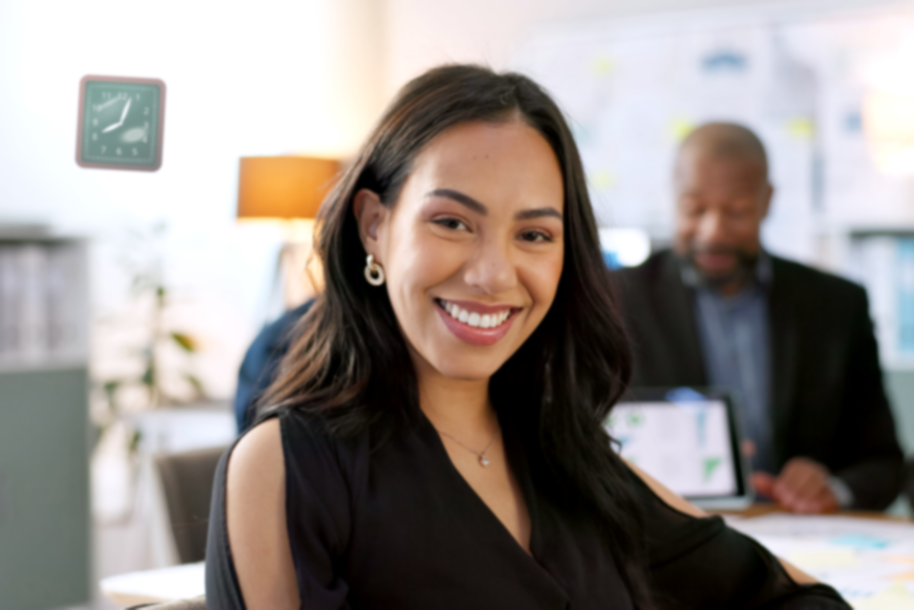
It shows 8 h 03 min
